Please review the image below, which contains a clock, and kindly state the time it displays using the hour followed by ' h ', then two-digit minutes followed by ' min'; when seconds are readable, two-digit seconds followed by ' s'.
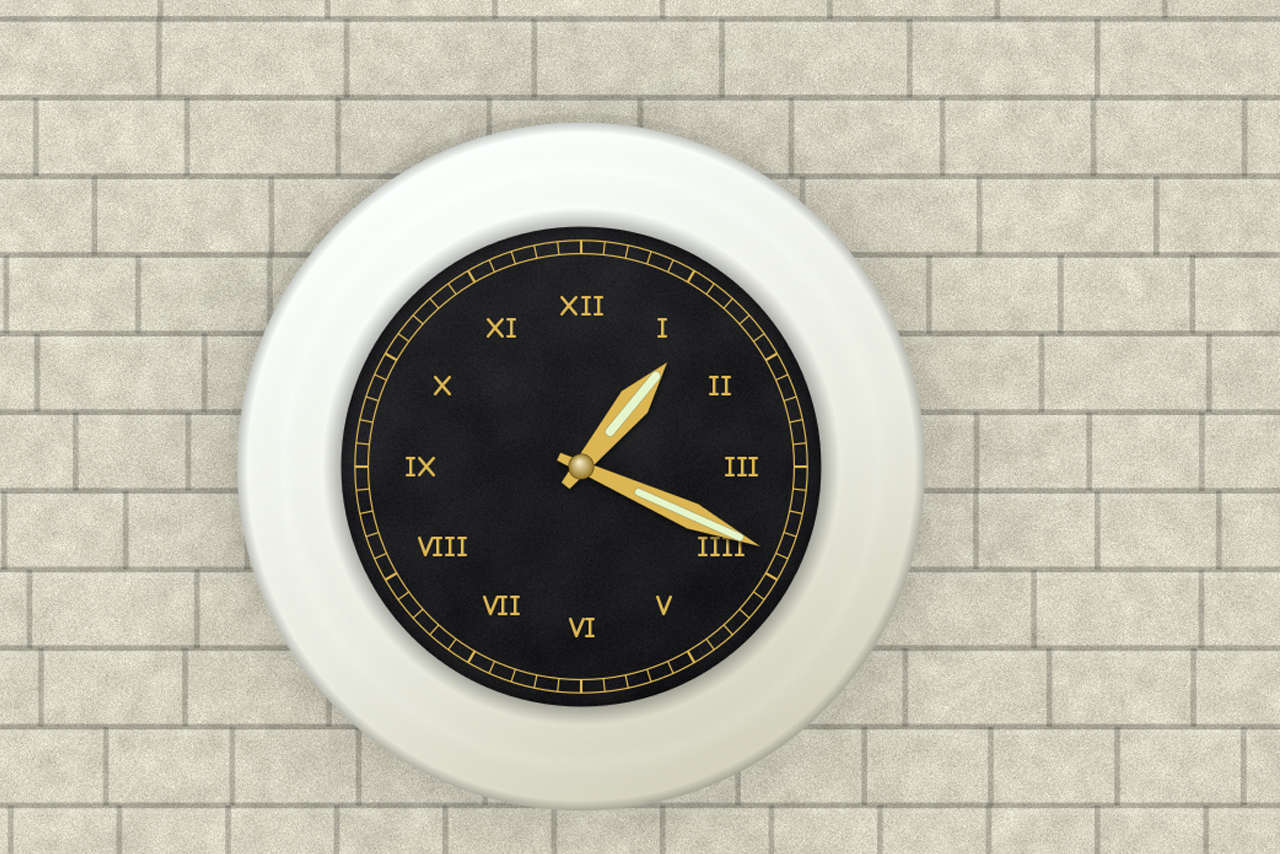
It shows 1 h 19 min
